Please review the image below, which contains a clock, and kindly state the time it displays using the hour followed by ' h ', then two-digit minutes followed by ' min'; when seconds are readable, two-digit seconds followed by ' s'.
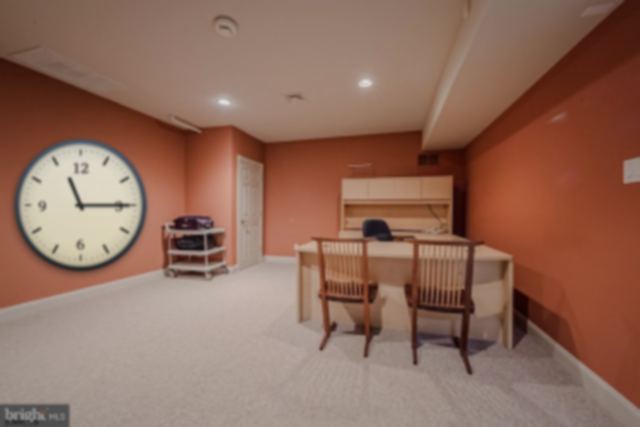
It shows 11 h 15 min
